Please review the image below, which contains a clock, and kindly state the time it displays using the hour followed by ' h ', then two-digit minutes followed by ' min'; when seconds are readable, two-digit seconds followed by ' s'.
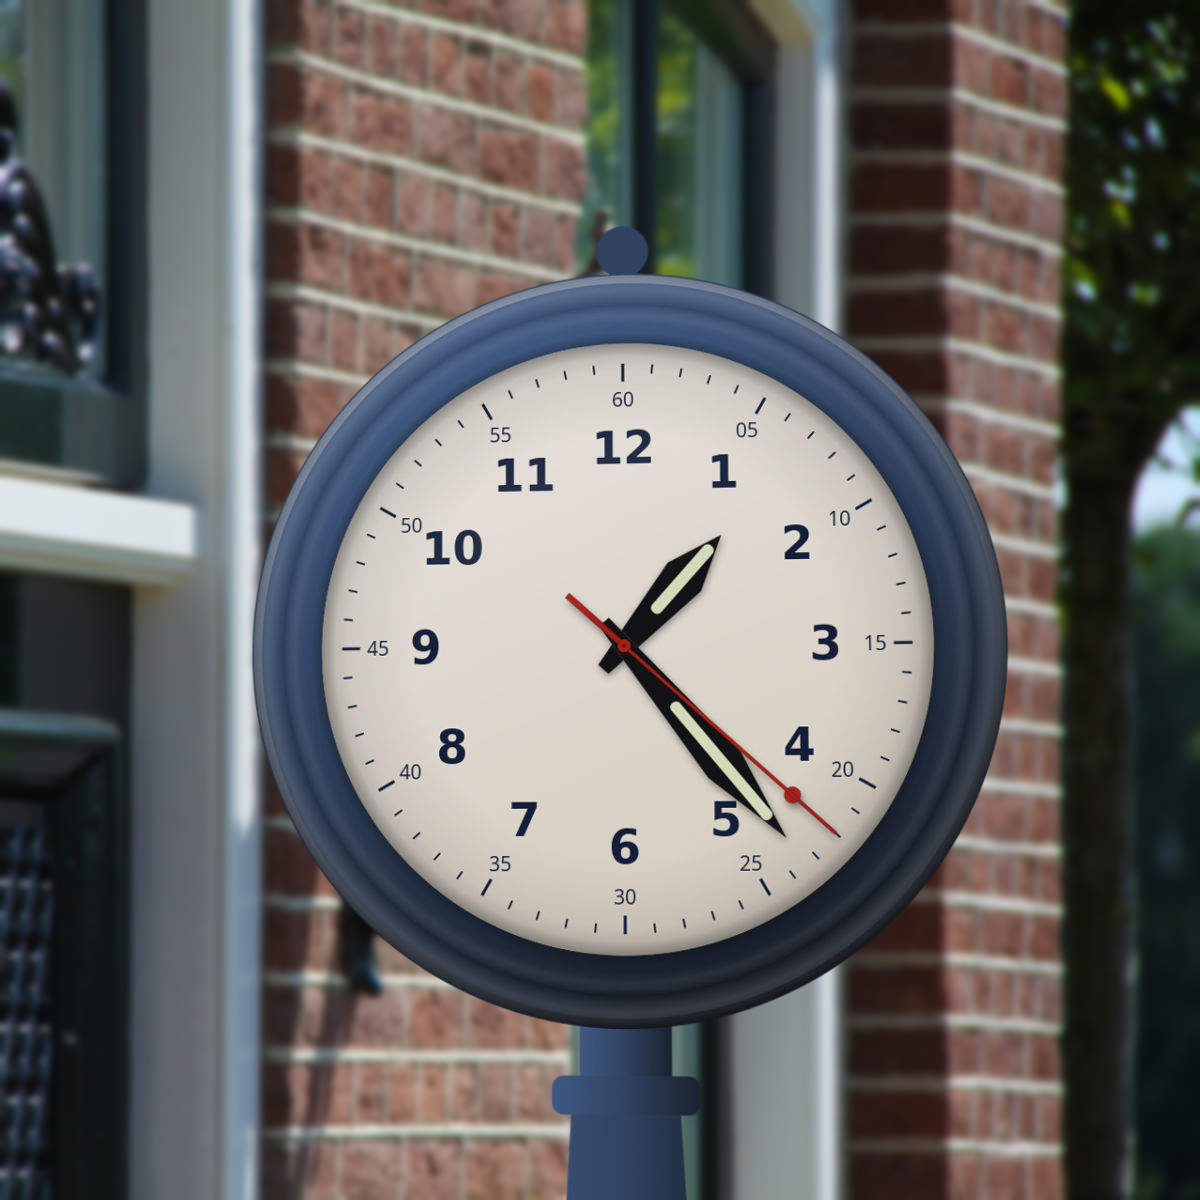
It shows 1 h 23 min 22 s
